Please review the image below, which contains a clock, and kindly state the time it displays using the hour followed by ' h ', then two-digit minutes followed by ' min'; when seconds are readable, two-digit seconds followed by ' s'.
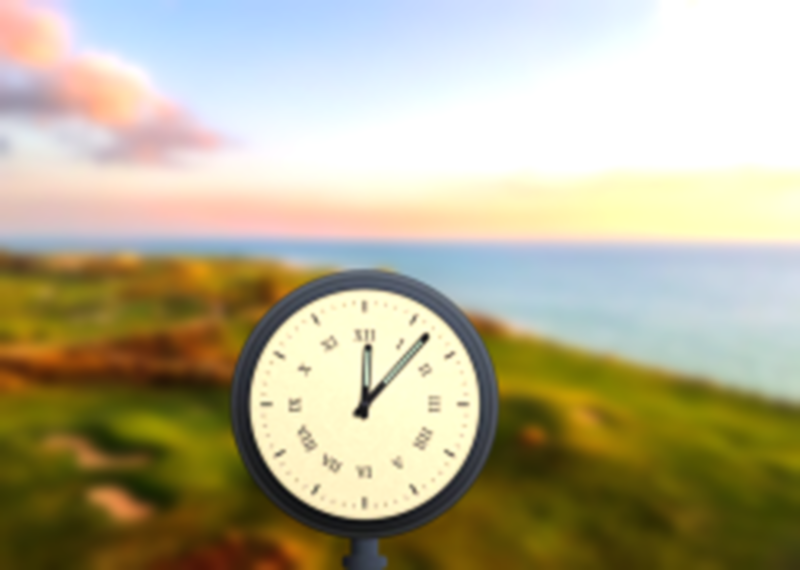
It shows 12 h 07 min
